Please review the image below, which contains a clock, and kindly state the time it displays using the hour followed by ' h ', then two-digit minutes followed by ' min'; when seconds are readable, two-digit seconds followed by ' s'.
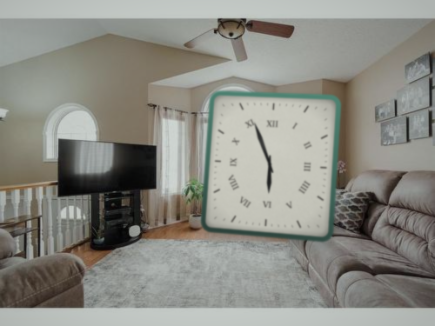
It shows 5 h 56 min
